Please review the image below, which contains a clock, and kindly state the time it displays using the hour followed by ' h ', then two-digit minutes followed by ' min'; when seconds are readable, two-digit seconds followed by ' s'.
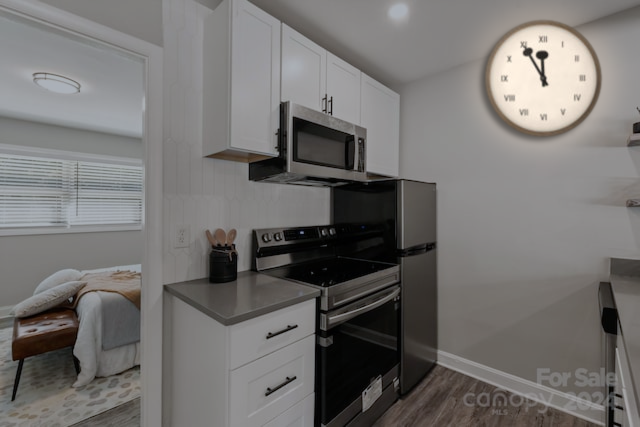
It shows 11 h 55 min
